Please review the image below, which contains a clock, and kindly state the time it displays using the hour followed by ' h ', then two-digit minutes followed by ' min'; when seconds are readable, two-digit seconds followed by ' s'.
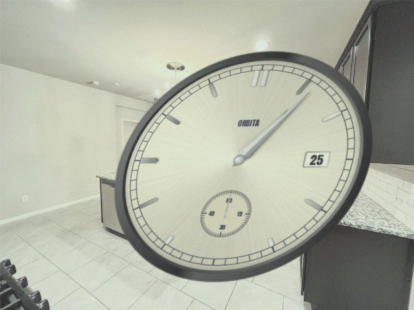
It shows 1 h 06 min
